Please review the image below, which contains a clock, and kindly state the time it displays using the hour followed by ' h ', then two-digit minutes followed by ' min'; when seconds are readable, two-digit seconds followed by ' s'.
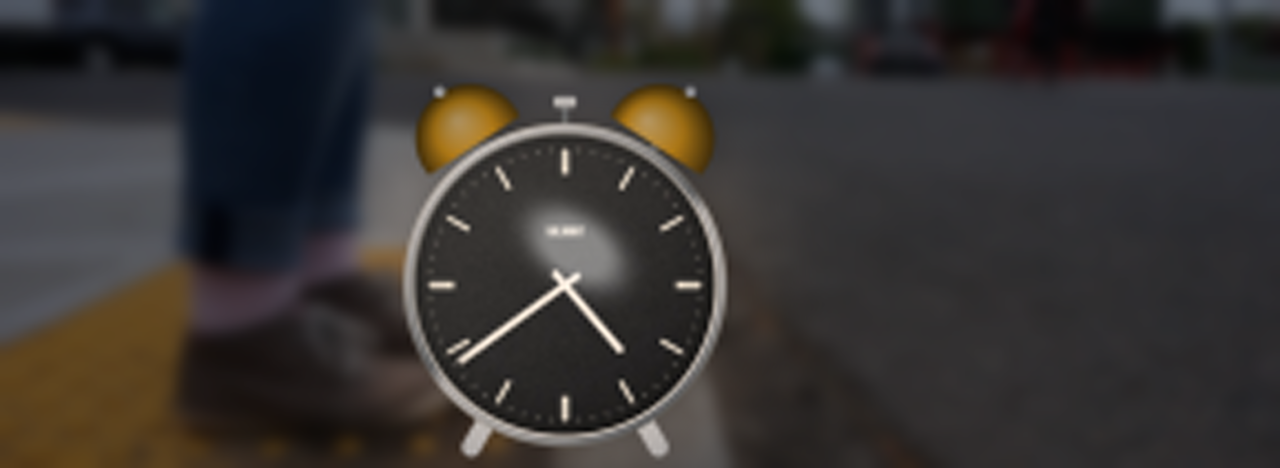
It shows 4 h 39 min
